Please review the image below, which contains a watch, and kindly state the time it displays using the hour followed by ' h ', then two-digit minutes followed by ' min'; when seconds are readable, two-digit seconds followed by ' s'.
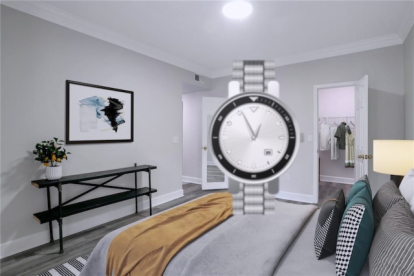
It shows 12 h 56 min
